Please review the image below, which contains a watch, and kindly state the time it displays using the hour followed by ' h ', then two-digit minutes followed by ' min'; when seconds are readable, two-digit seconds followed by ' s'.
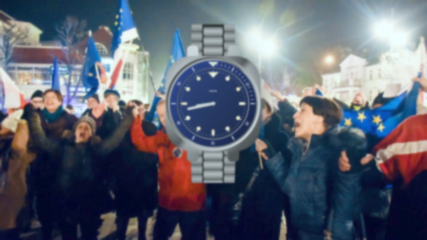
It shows 8 h 43 min
